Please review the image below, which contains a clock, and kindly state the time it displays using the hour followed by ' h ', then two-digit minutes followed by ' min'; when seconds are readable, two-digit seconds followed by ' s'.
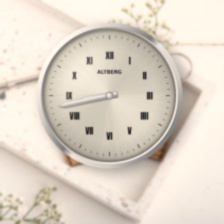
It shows 8 h 43 min
